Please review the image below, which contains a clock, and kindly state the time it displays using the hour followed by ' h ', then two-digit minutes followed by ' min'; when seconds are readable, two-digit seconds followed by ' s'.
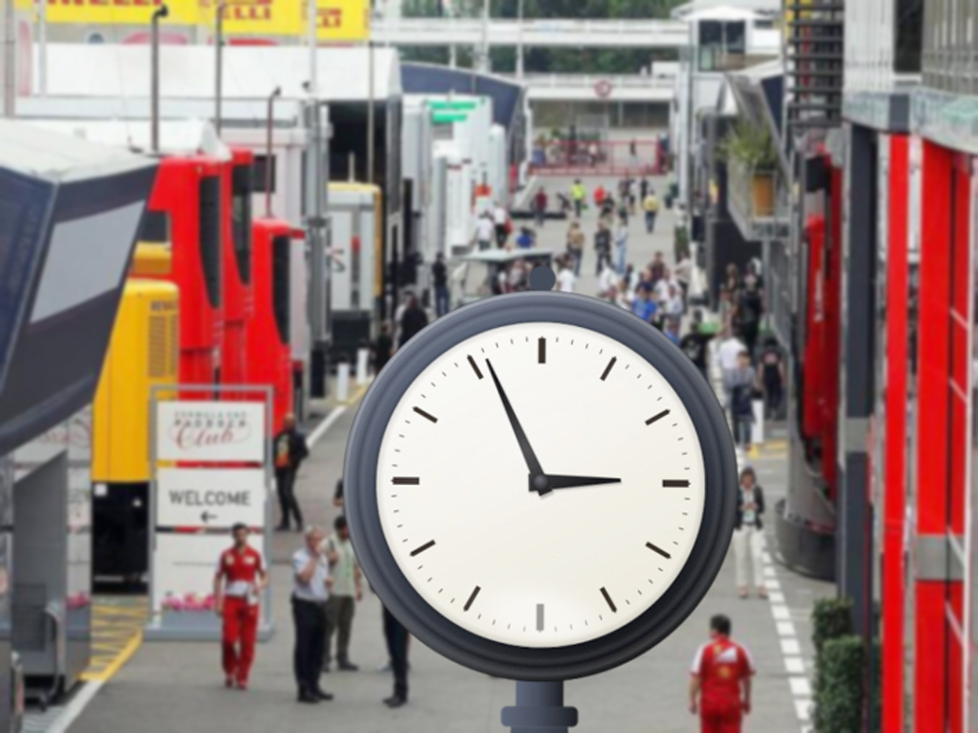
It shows 2 h 56 min
